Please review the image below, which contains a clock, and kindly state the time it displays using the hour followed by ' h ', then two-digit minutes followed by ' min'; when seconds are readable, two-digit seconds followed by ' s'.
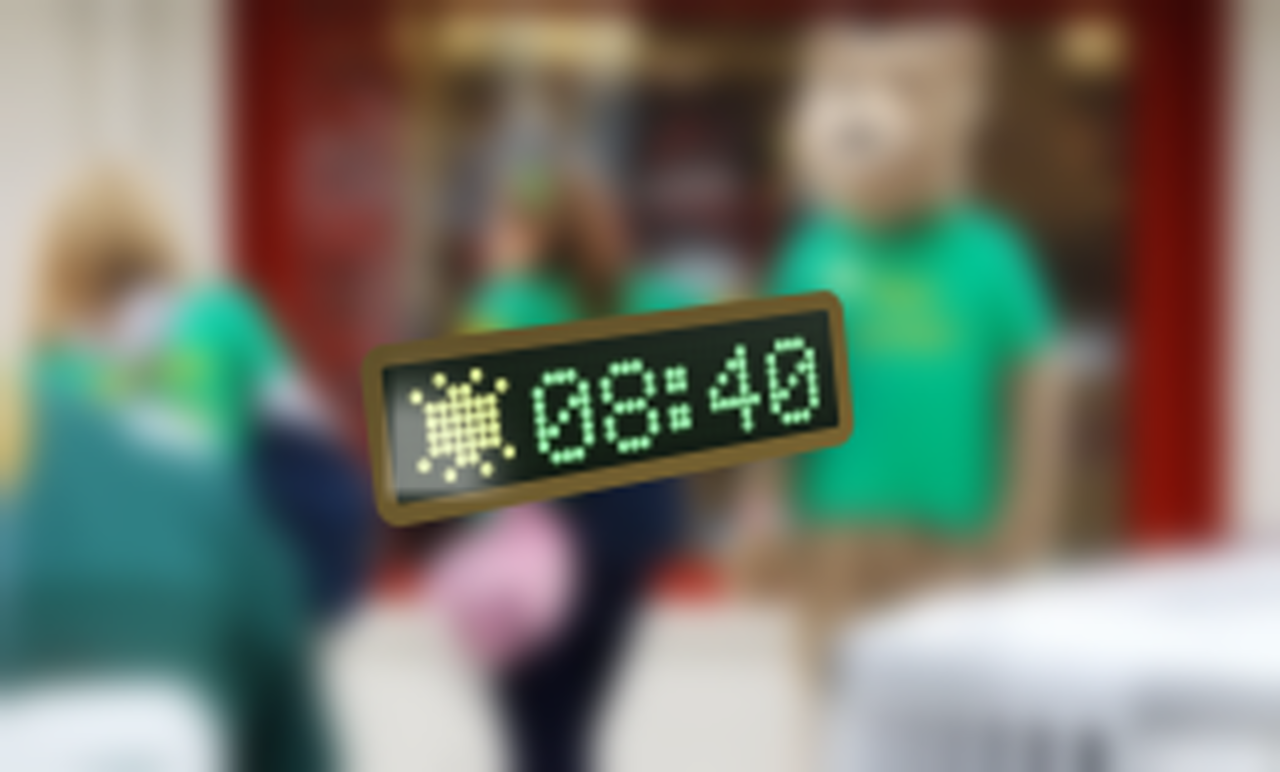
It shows 8 h 40 min
